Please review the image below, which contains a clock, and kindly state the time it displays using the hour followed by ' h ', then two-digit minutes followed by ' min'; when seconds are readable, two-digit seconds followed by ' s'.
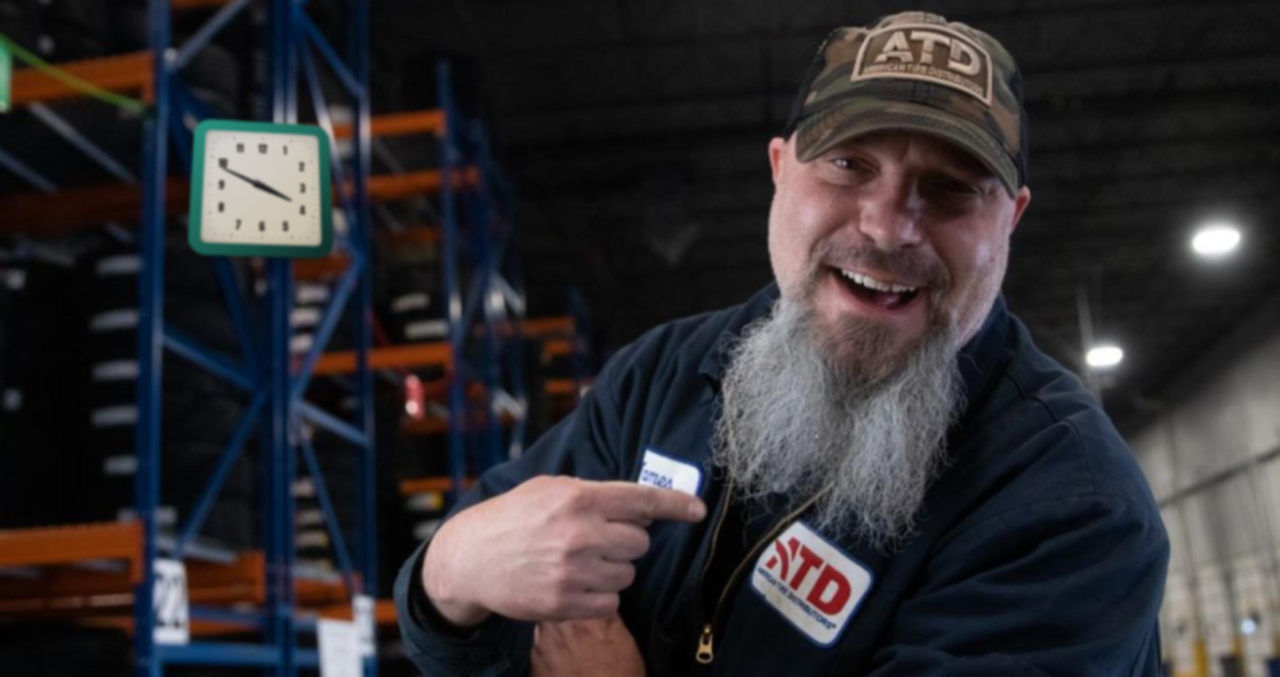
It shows 3 h 49 min
